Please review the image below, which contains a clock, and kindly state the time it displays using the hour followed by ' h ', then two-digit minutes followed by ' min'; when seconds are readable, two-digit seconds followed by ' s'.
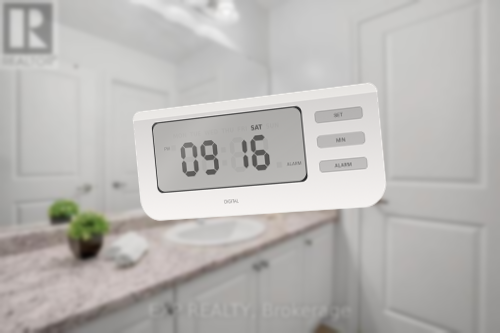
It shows 9 h 16 min
